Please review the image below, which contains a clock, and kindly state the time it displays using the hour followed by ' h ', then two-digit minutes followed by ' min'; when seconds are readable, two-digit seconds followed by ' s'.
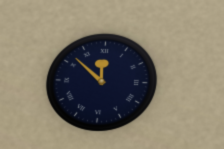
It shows 11 h 52 min
